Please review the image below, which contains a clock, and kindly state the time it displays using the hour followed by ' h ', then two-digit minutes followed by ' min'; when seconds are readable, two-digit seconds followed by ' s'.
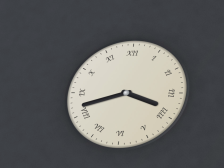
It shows 3 h 42 min
